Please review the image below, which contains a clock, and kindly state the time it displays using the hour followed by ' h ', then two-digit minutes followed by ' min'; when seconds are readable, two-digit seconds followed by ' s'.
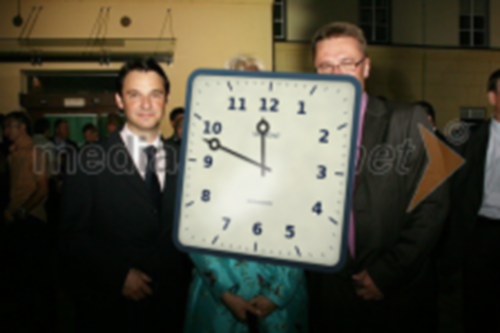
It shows 11 h 48 min
